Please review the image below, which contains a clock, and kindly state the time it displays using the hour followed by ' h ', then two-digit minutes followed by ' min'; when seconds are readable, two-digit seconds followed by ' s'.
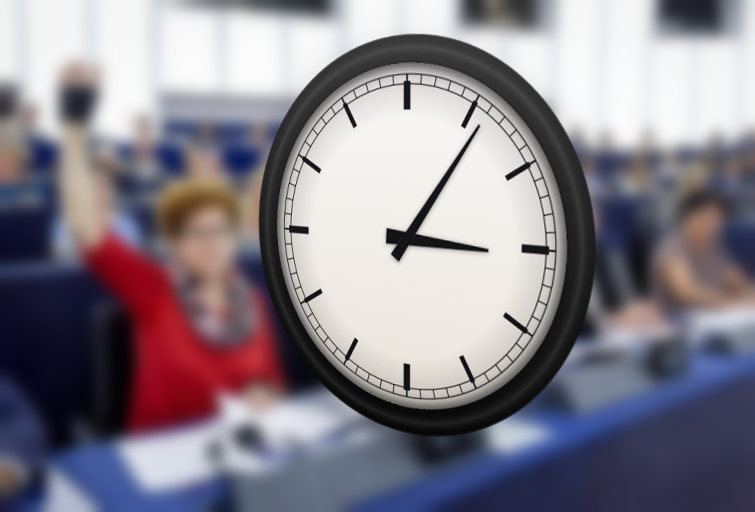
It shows 3 h 06 min
